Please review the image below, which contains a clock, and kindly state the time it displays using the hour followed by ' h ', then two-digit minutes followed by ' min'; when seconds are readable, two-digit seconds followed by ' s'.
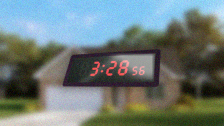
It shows 3 h 28 min 56 s
